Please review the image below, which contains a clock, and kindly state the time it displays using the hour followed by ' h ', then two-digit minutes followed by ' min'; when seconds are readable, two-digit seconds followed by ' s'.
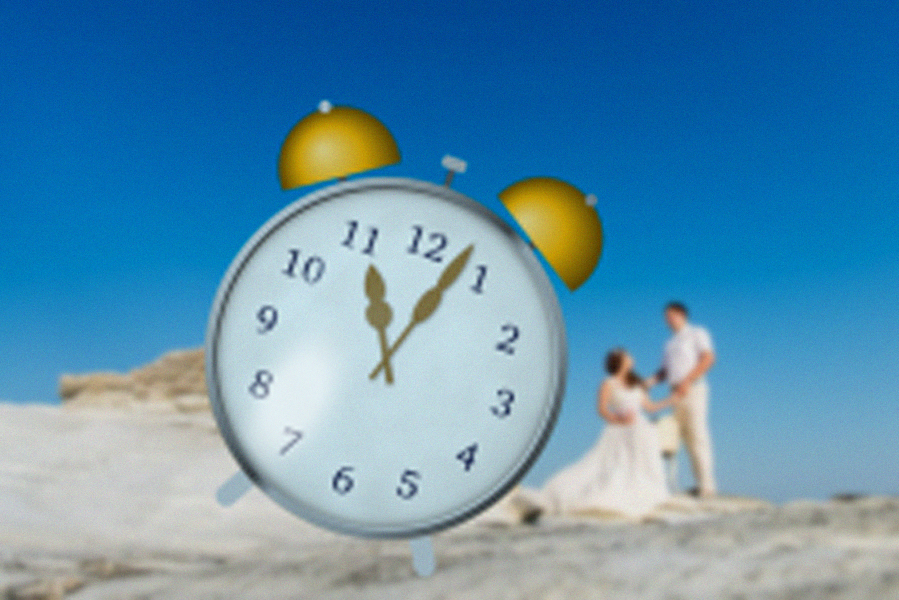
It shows 11 h 03 min
